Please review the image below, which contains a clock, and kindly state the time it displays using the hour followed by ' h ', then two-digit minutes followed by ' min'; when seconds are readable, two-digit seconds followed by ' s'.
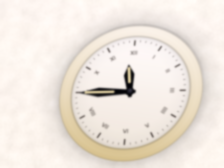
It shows 11 h 45 min
